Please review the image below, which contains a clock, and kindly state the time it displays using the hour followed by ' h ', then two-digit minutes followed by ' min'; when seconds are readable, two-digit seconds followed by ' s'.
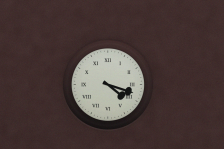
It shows 4 h 18 min
